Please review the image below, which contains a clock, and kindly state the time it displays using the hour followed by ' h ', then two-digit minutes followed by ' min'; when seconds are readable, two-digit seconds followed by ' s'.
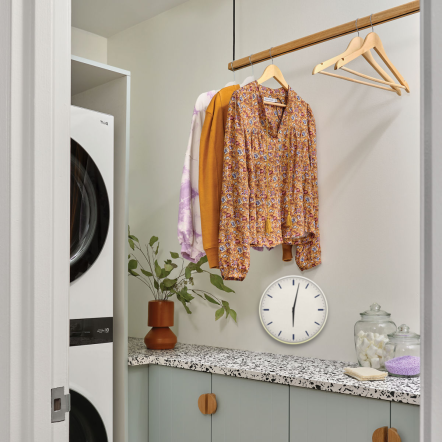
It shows 6 h 02 min
